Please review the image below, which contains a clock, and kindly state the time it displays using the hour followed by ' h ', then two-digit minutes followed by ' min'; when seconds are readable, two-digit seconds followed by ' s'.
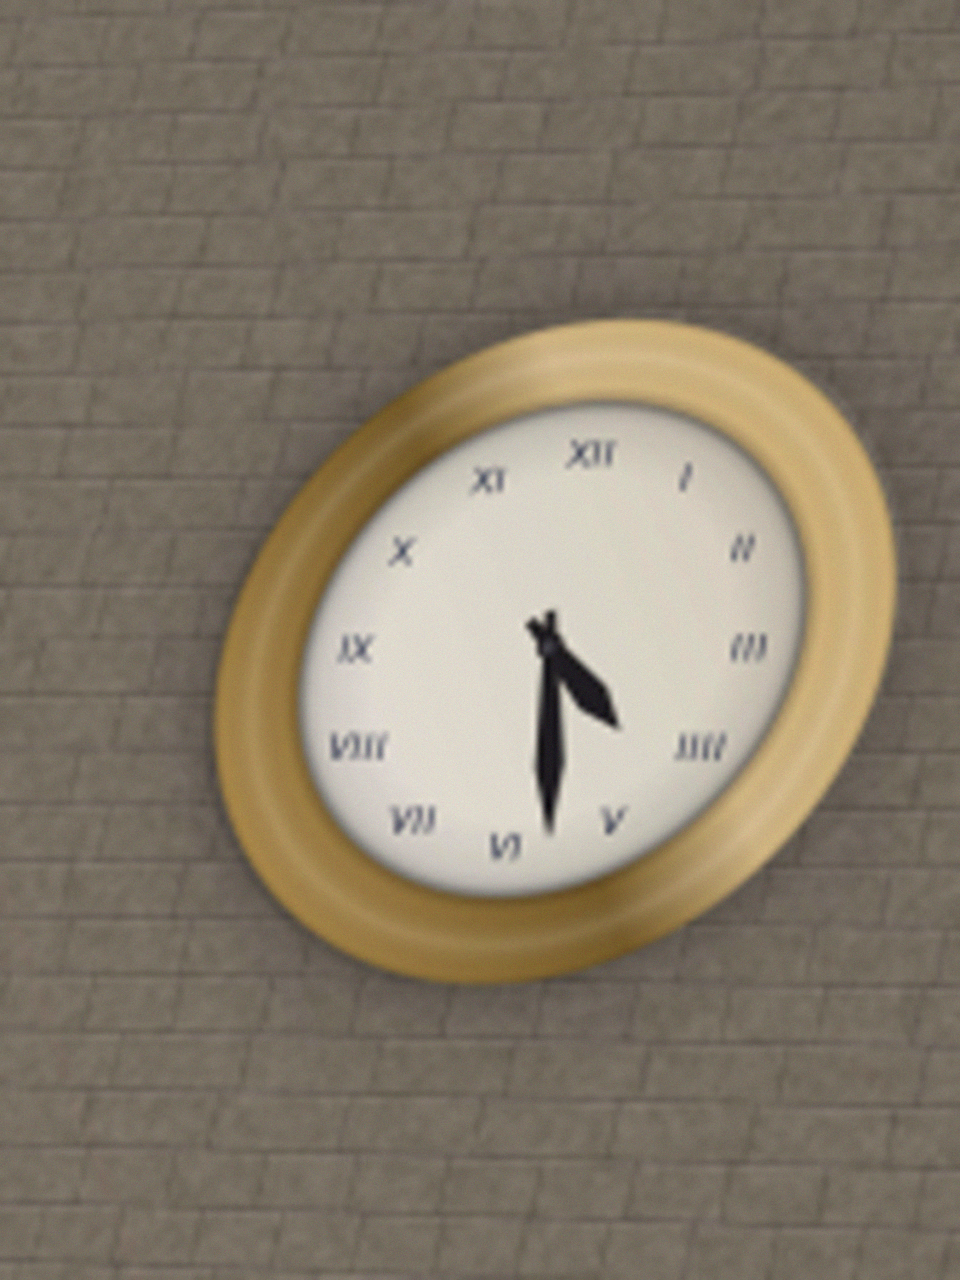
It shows 4 h 28 min
